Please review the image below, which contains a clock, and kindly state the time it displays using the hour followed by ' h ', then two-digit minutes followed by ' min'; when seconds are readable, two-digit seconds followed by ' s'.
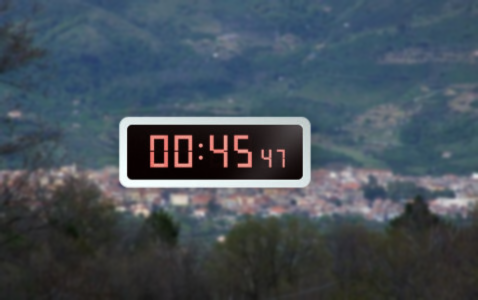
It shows 0 h 45 min 47 s
